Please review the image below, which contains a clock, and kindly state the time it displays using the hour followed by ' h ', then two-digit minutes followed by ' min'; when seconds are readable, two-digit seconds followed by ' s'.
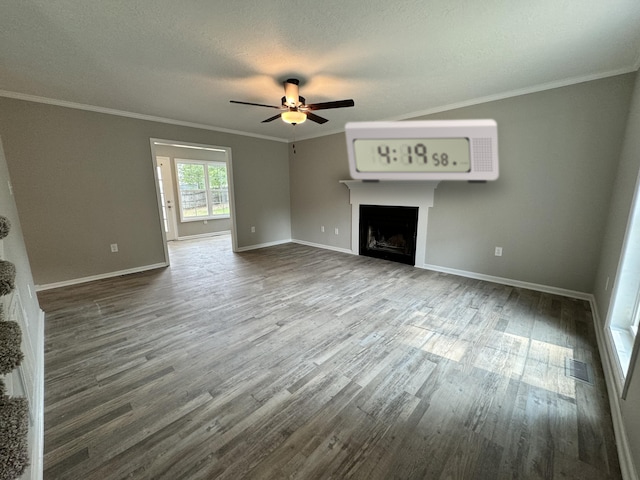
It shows 4 h 19 min 58 s
